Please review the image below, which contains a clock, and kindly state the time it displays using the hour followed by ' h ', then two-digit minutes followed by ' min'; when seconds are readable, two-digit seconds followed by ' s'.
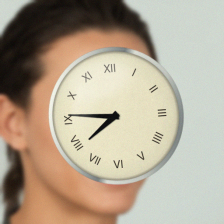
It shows 7 h 46 min
